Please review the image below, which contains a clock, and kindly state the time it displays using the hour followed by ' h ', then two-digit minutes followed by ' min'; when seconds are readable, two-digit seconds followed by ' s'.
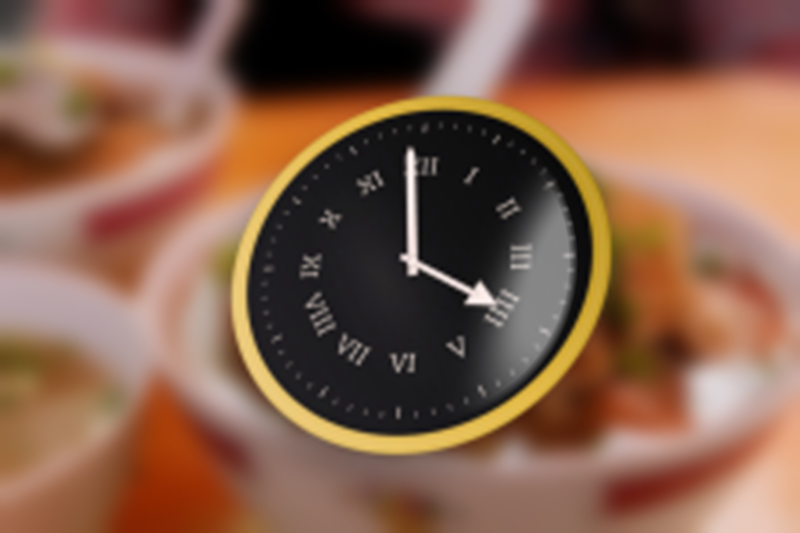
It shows 3 h 59 min
